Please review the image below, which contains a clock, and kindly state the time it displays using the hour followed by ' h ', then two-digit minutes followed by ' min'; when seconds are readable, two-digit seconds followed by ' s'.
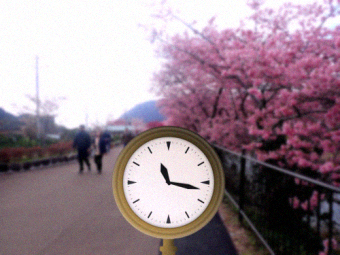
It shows 11 h 17 min
